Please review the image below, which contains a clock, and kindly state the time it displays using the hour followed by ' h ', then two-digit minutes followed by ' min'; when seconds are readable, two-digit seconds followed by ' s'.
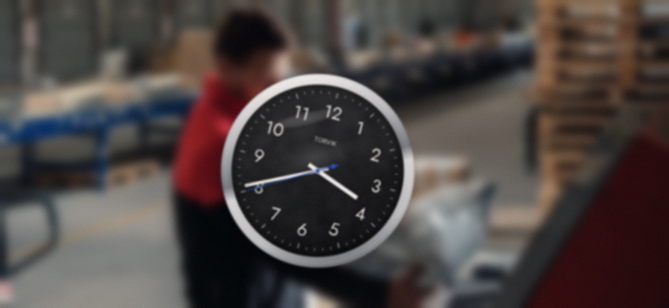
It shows 3 h 40 min 40 s
